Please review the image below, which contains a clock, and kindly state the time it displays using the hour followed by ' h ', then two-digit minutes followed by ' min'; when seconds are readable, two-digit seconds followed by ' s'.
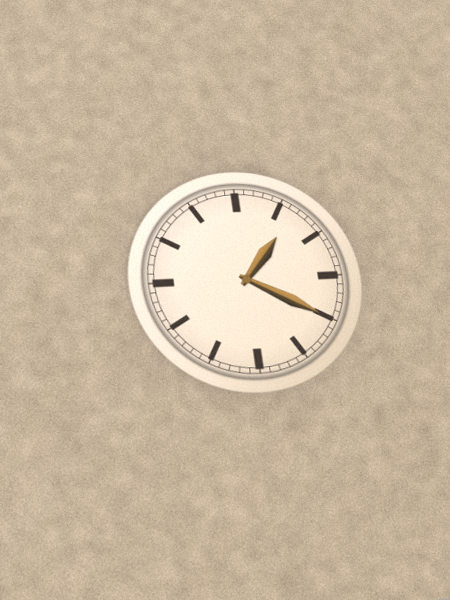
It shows 1 h 20 min
